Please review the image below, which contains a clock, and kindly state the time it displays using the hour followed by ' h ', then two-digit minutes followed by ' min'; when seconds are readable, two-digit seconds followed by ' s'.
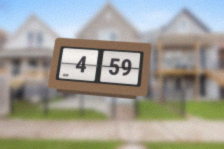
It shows 4 h 59 min
